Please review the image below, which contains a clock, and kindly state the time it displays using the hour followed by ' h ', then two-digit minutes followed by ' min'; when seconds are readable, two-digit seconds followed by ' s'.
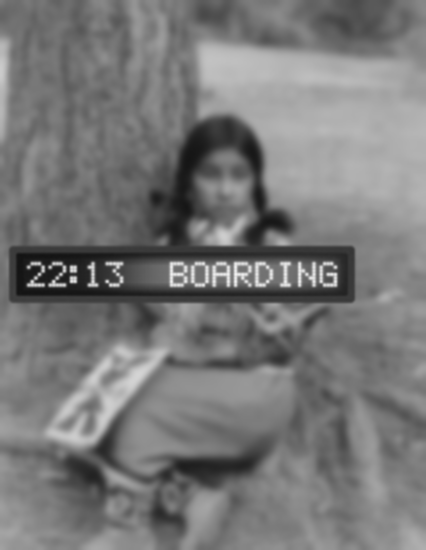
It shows 22 h 13 min
